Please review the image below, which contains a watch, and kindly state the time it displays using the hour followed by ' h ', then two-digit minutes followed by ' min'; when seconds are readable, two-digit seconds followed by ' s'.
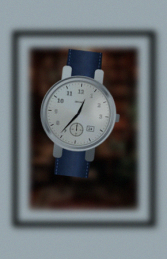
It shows 12 h 36 min
